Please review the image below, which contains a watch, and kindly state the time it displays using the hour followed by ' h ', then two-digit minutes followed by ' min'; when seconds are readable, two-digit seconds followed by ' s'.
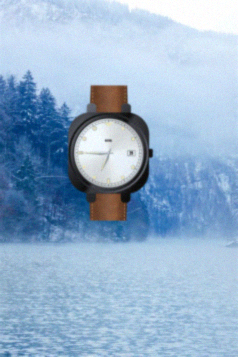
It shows 6 h 45 min
